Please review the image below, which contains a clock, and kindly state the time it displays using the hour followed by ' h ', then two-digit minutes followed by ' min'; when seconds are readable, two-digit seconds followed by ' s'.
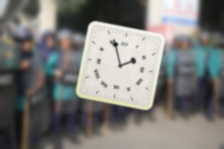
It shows 1 h 56 min
